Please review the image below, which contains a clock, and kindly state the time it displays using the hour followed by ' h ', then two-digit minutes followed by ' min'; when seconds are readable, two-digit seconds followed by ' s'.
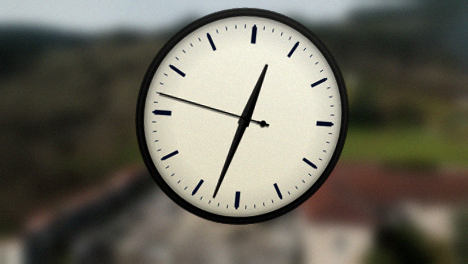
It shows 12 h 32 min 47 s
